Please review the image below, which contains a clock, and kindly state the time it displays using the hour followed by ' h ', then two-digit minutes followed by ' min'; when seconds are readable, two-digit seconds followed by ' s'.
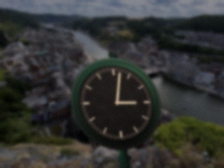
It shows 3 h 02 min
